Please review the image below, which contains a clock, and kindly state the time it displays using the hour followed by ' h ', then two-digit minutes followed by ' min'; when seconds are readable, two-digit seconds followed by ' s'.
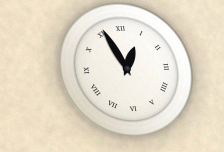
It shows 12 h 56 min
